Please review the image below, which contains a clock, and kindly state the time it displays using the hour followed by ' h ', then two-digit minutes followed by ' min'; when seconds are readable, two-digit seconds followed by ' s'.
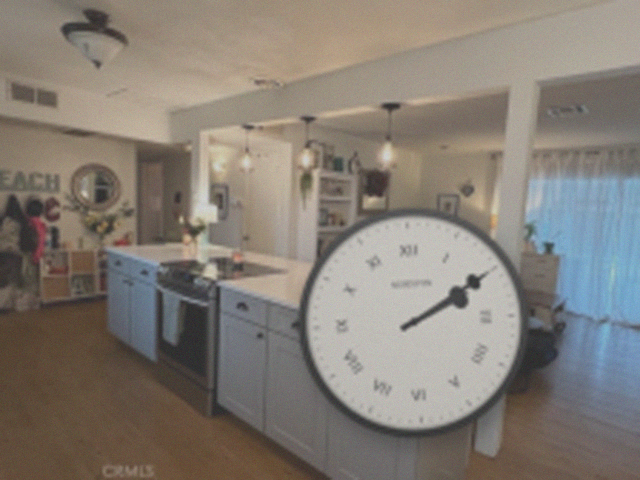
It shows 2 h 10 min
